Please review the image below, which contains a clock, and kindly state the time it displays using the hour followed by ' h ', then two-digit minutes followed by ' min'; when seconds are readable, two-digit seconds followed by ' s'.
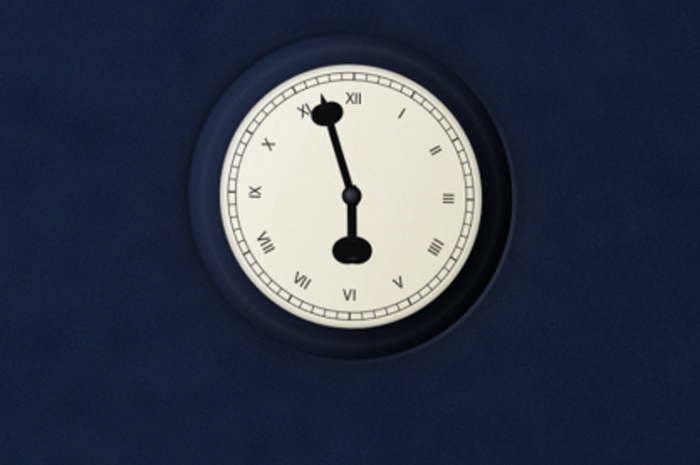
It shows 5 h 57 min
